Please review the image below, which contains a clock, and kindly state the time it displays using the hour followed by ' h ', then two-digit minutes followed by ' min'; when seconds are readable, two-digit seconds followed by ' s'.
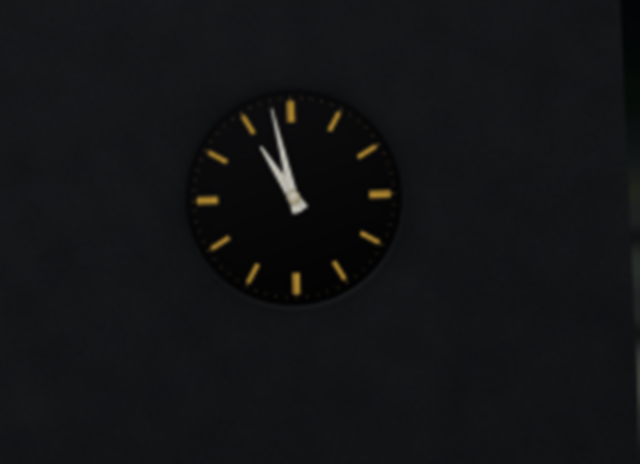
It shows 10 h 58 min
